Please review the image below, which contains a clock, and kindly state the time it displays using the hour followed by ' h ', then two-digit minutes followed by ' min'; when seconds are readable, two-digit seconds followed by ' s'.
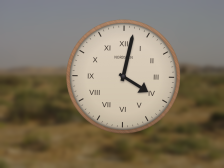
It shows 4 h 02 min
